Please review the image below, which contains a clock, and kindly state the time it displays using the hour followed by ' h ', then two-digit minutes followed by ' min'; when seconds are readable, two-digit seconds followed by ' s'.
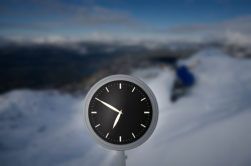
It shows 6 h 50 min
